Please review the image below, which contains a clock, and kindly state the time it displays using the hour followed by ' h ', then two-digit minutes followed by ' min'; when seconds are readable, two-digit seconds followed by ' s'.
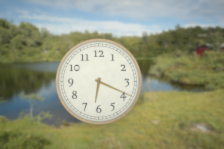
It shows 6 h 19 min
